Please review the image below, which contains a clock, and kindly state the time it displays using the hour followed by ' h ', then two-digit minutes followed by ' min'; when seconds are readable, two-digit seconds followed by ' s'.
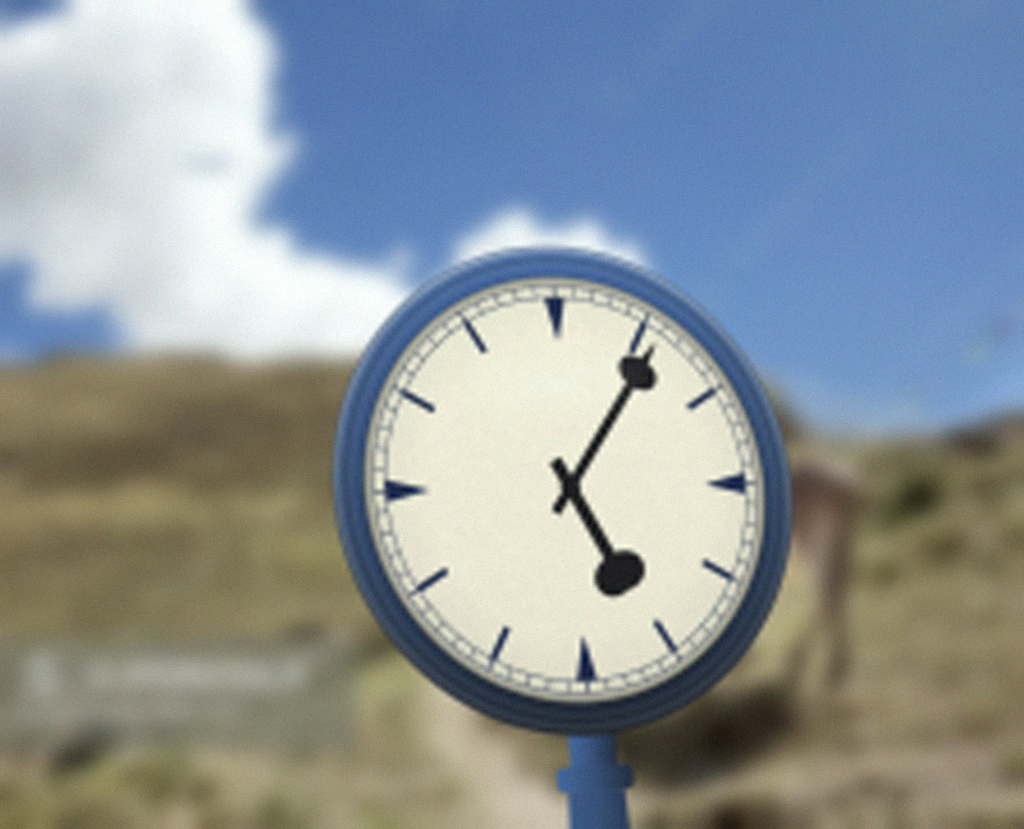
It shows 5 h 06 min
